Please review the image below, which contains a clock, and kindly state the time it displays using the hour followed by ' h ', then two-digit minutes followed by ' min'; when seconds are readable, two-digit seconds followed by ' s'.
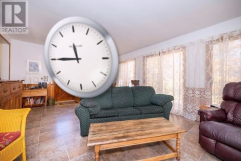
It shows 11 h 45 min
